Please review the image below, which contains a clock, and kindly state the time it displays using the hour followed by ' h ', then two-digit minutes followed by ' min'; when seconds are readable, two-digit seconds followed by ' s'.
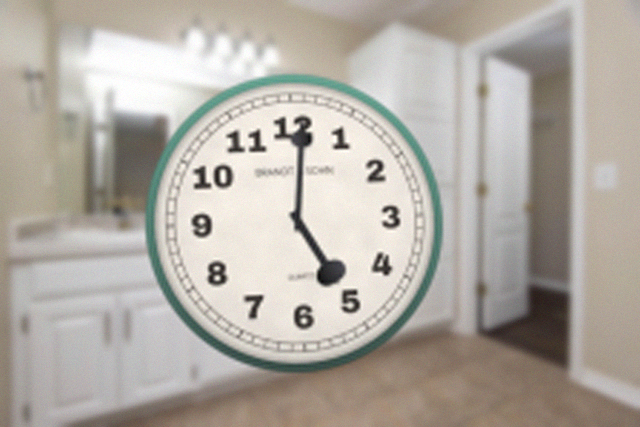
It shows 5 h 01 min
